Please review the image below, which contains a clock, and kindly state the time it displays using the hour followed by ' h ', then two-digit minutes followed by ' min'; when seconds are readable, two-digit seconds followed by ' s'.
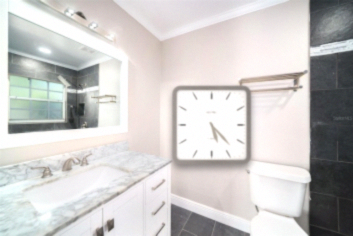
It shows 5 h 23 min
